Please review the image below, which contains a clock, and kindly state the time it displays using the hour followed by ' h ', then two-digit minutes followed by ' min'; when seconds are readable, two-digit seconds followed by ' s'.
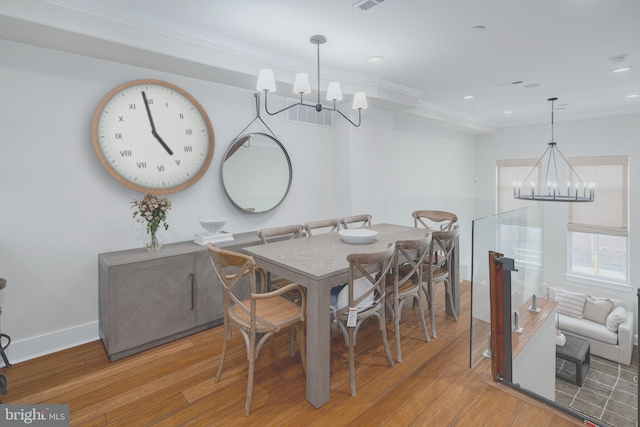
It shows 4 h 59 min
